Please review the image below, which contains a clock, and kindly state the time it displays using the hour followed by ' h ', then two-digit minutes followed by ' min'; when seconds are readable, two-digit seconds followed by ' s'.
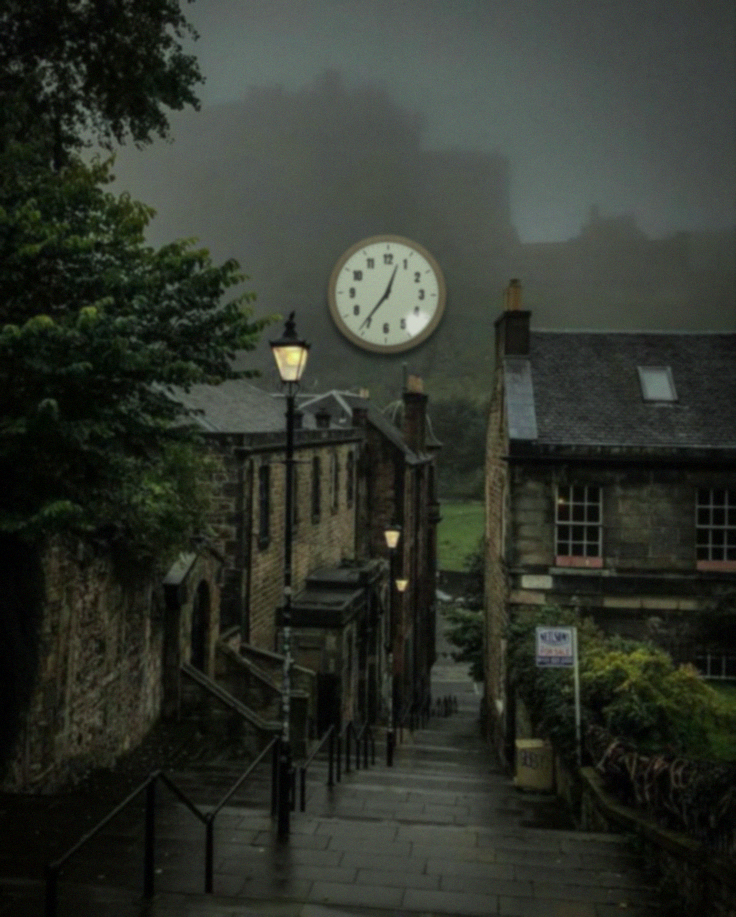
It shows 12 h 36 min
